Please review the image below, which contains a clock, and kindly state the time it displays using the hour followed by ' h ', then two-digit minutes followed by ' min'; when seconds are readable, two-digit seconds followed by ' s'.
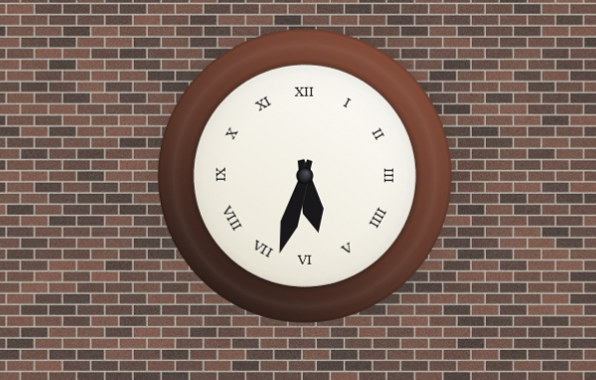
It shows 5 h 33 min
